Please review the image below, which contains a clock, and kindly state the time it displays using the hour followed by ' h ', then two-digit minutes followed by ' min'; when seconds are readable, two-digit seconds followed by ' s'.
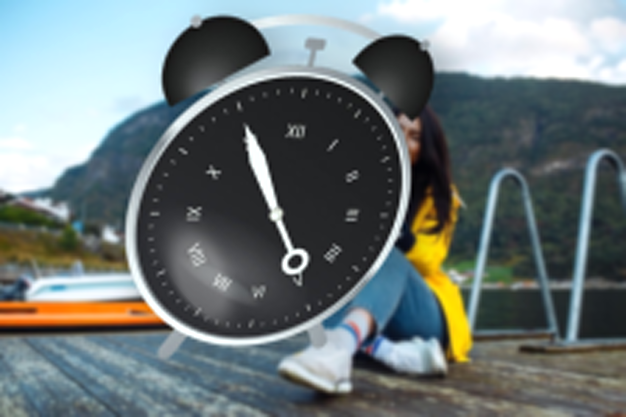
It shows 4 h 55 min
